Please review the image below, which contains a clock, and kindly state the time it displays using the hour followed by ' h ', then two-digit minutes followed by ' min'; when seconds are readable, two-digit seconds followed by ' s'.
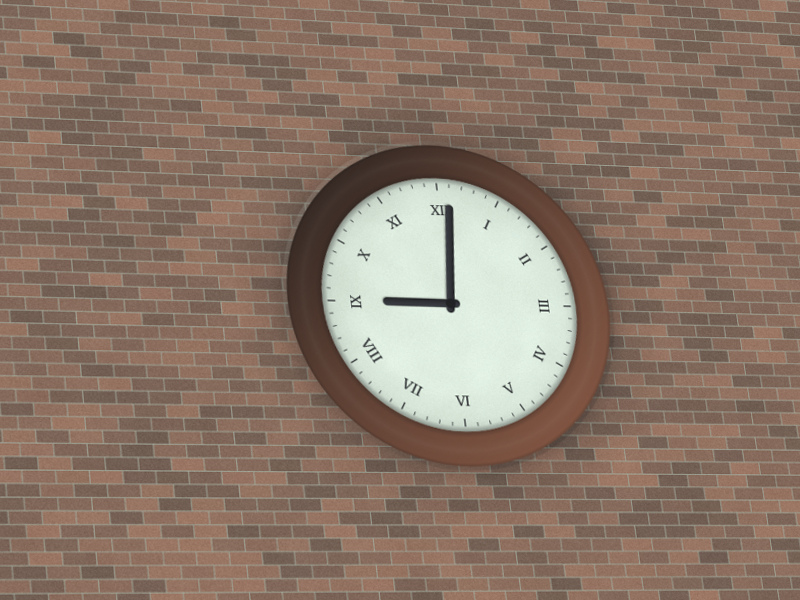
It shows 9 h 01 min
